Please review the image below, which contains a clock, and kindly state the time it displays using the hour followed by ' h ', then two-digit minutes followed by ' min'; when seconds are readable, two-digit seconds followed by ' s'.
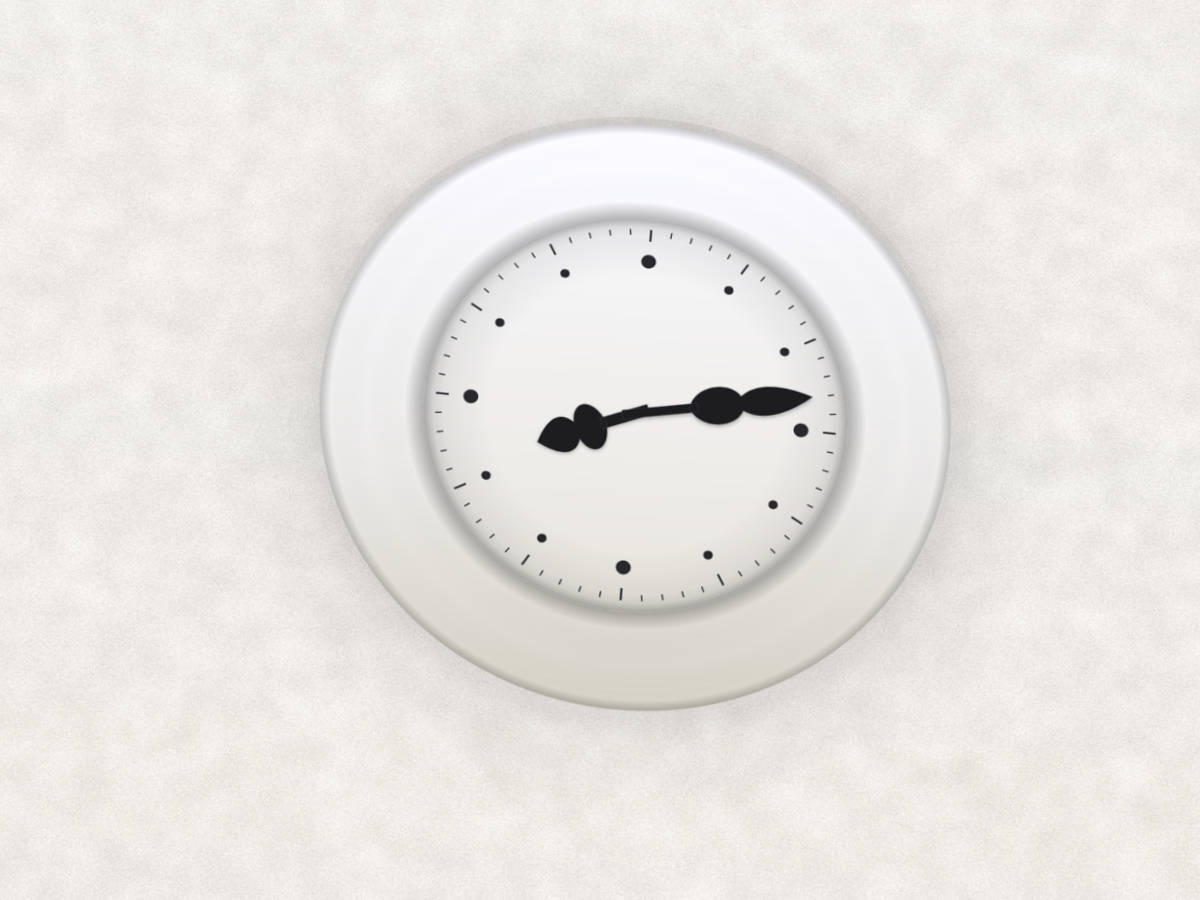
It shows 8 h 13 min
